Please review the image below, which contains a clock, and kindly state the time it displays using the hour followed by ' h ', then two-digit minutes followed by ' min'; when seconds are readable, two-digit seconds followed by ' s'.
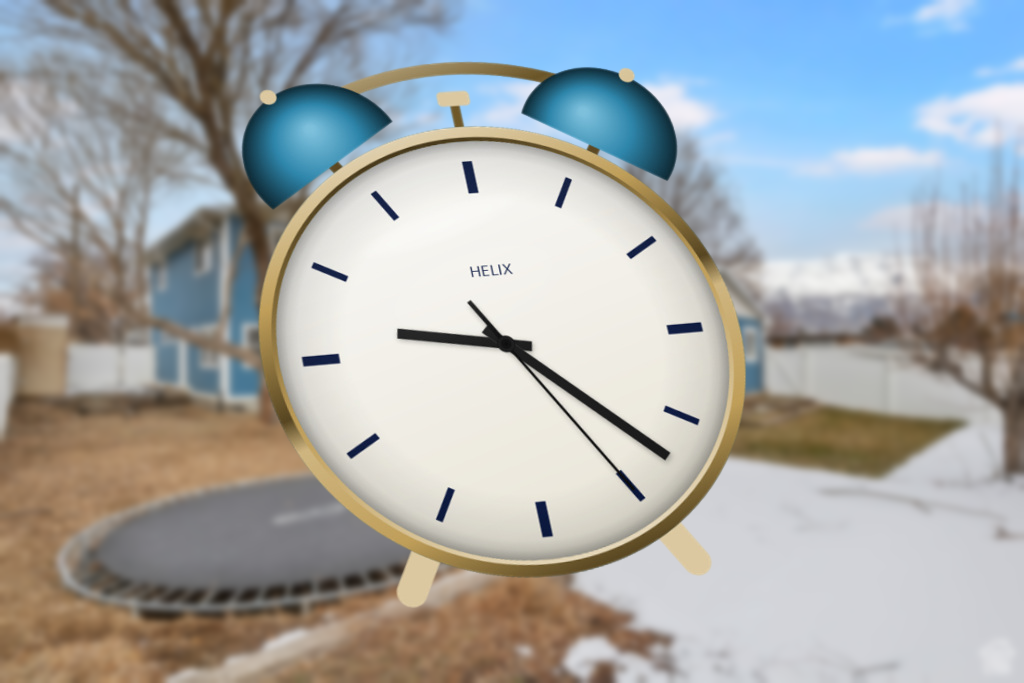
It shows 9 h 22 min 25 s
